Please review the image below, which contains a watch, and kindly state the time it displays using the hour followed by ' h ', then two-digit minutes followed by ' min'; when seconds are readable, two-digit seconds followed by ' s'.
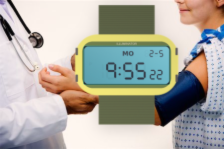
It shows 9 h 55 min 22 s
